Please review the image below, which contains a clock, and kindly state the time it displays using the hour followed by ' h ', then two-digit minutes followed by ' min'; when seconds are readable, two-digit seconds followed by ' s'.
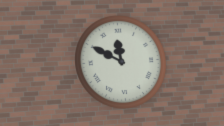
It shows 11 h 50 min
